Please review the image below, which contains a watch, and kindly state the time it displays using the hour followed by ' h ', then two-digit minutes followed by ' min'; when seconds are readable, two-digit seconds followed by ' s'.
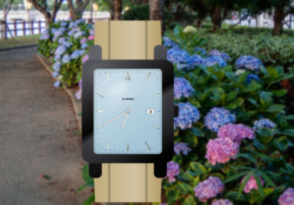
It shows 6 h 40 min
